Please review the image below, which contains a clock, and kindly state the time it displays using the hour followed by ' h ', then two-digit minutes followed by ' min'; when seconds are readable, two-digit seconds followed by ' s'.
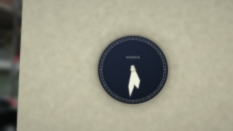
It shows 5 h 31 min
